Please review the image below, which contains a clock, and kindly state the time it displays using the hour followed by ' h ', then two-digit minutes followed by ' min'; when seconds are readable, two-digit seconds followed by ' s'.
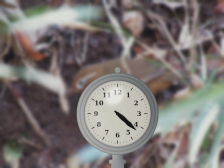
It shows 4 h 22 min
